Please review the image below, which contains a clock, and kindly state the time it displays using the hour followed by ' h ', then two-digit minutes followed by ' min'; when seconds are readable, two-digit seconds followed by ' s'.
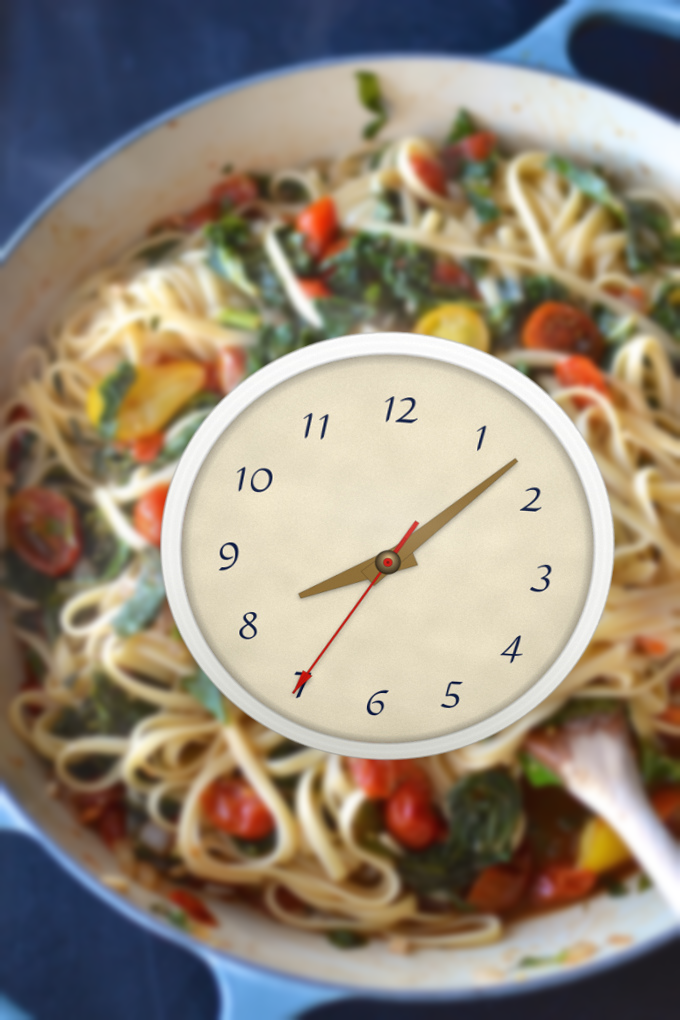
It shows 8 h 07 min 35 s
